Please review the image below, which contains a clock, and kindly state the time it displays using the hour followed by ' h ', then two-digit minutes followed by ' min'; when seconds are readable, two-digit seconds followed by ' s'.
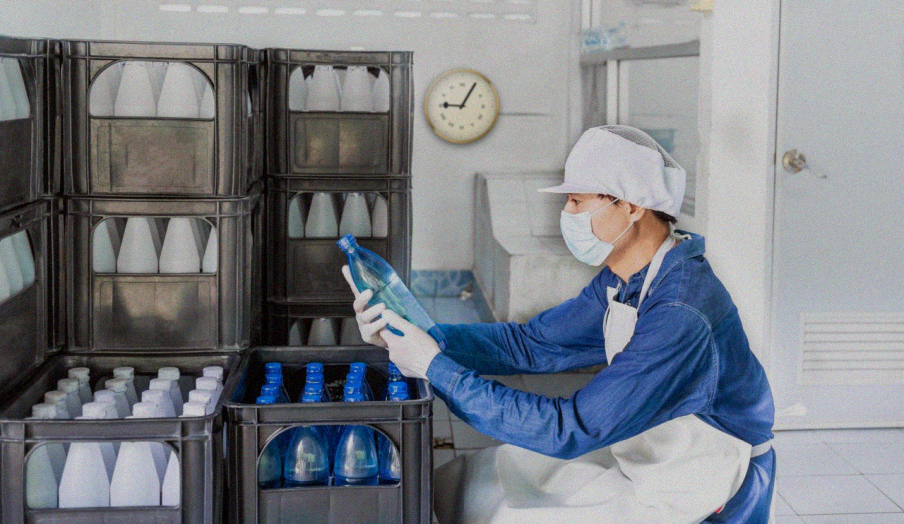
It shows 9 h 05 min
